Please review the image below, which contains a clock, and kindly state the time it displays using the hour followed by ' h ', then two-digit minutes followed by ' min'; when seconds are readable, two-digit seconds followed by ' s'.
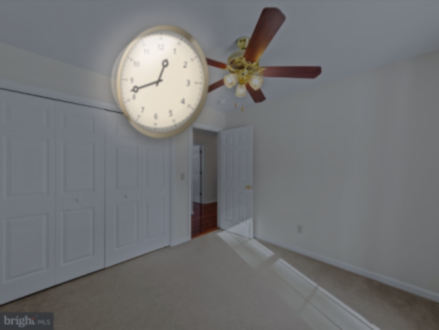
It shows 12 h 42 min
